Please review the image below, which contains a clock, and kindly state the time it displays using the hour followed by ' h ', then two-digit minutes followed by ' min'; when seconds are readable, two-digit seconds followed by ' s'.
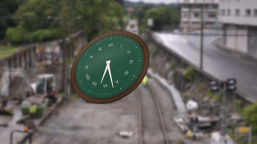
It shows 6 h 27 min
